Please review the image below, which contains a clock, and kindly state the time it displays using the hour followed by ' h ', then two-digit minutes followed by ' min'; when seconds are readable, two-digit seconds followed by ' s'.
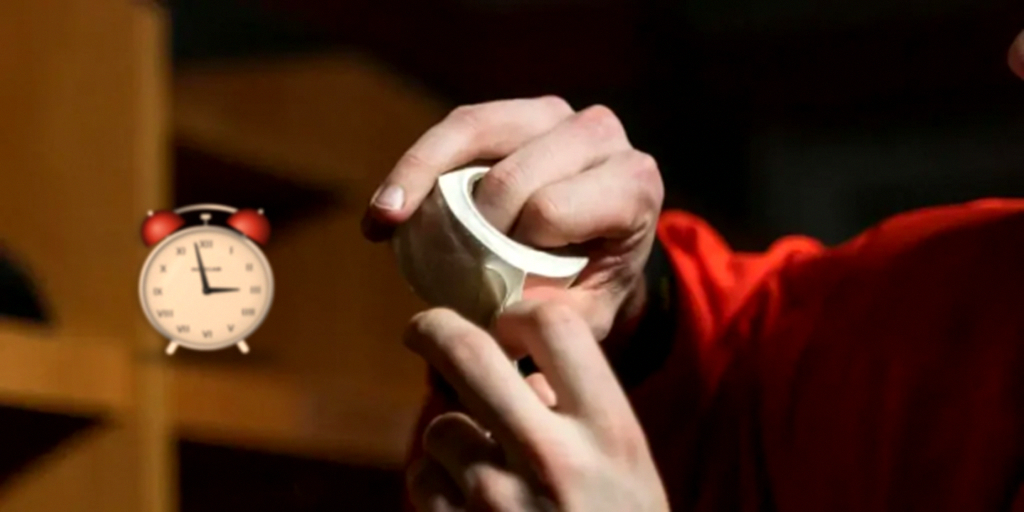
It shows 2 h 58 min
